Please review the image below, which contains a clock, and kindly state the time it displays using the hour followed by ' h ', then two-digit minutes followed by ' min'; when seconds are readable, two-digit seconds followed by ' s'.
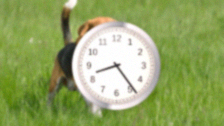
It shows 8 h 24 min
